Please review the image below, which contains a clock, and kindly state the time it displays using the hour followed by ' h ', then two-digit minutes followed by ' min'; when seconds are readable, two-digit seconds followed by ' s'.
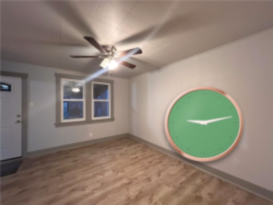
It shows 9 h 13 min
